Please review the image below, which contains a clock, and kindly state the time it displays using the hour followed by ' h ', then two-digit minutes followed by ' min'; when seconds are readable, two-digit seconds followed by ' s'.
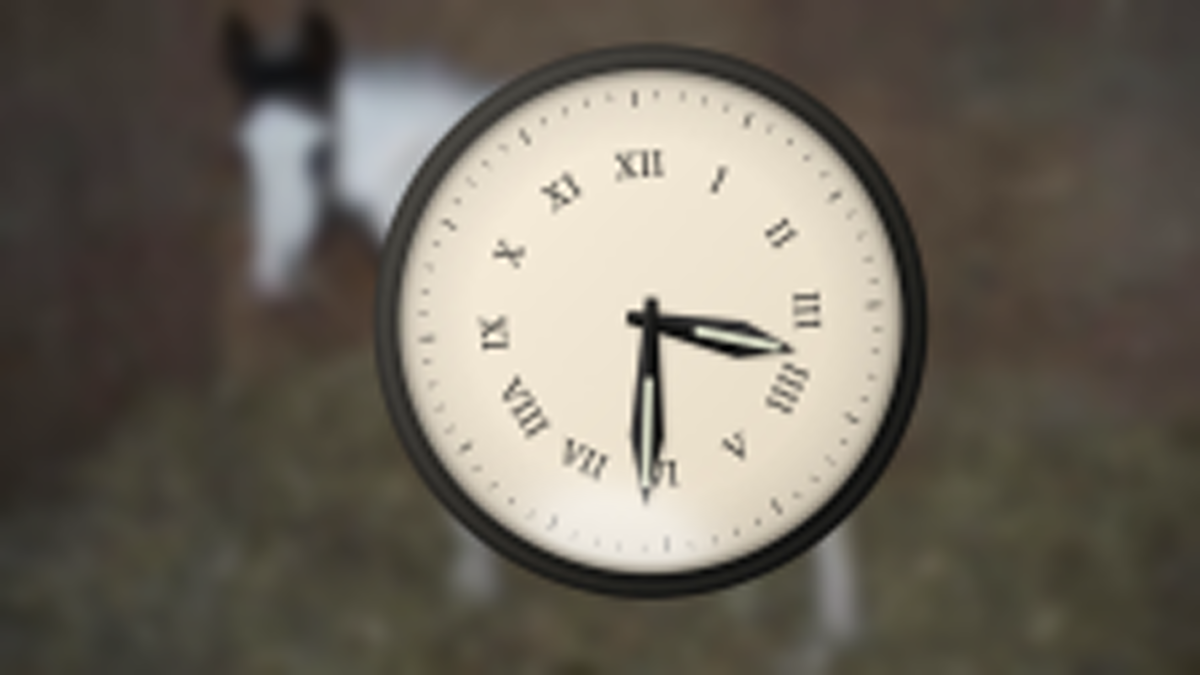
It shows 3 h 31 min
